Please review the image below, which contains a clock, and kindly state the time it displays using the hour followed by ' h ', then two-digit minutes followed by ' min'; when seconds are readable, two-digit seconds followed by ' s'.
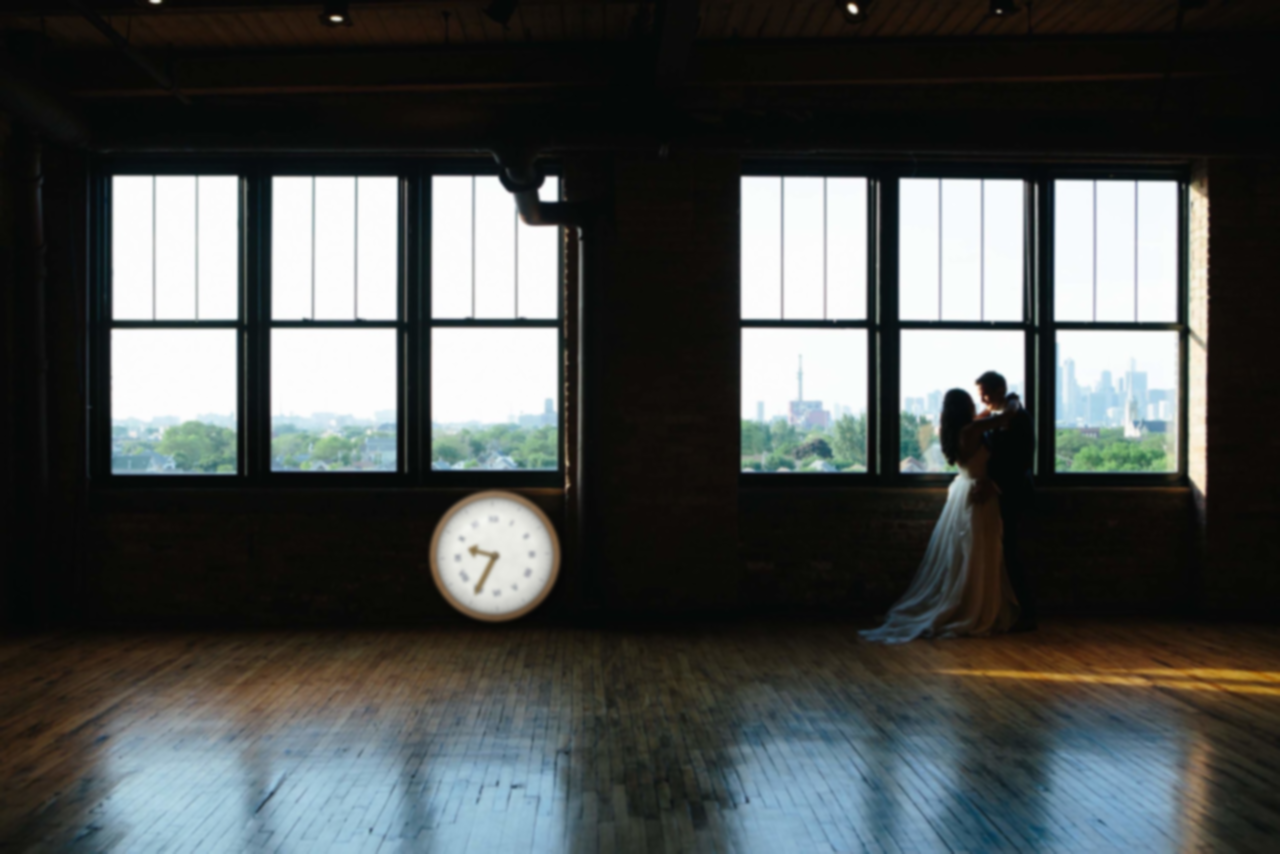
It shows 9 h 35 min
